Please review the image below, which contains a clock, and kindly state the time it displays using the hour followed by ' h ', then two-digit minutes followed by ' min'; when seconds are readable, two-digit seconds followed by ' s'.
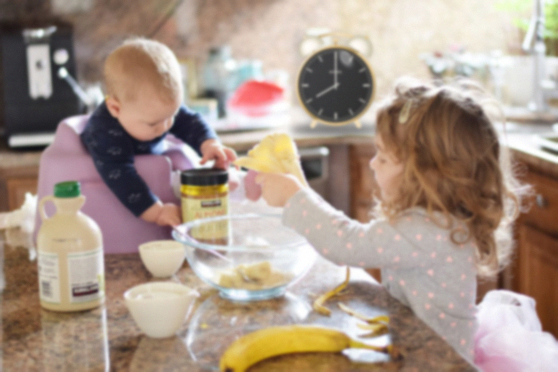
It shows 8 h 00 min
